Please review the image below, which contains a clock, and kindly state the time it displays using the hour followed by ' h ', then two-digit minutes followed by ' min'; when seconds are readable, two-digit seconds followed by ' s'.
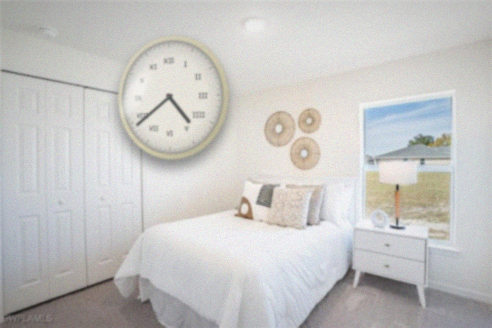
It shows 4 h 39 min
